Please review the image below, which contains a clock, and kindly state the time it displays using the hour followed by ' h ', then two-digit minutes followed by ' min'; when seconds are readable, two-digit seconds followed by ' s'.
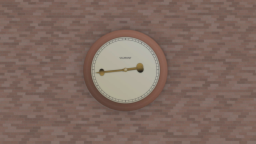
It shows 2 h 44 min
